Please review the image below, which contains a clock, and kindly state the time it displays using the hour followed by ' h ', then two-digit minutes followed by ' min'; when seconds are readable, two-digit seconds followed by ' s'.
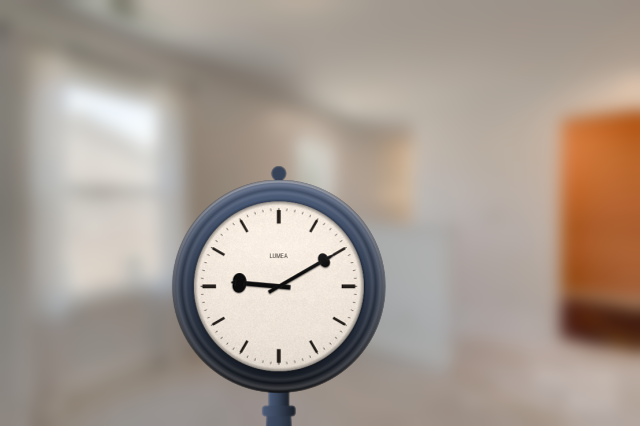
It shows 9 h 10 min
